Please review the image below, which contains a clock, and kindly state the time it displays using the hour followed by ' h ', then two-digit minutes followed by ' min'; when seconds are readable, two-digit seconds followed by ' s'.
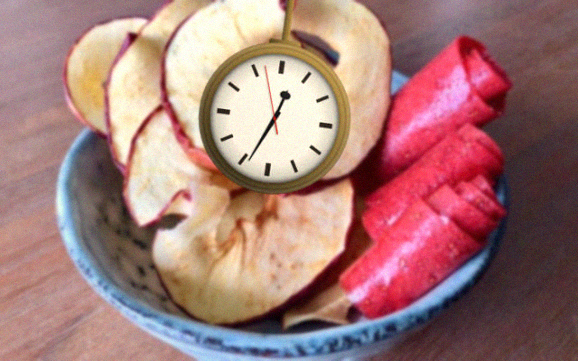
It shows 12 h 33 min 57 s
